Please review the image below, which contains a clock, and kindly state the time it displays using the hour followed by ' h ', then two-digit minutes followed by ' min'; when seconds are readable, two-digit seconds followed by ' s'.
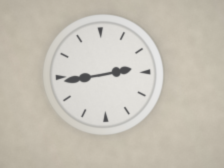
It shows 2 h 44 min
